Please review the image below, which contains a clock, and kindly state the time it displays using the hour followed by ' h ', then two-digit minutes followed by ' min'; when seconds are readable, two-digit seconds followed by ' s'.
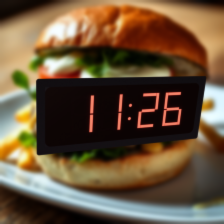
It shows 11 h 26 min
